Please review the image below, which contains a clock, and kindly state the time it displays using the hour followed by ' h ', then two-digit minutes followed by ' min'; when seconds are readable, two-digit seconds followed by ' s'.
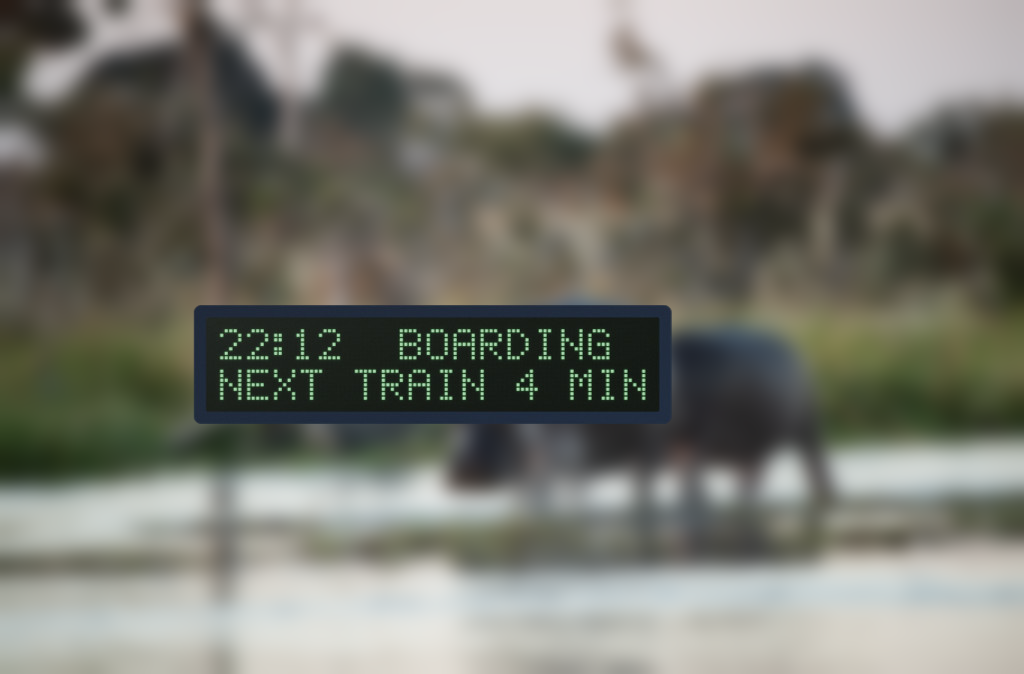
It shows 22 h 12 min
